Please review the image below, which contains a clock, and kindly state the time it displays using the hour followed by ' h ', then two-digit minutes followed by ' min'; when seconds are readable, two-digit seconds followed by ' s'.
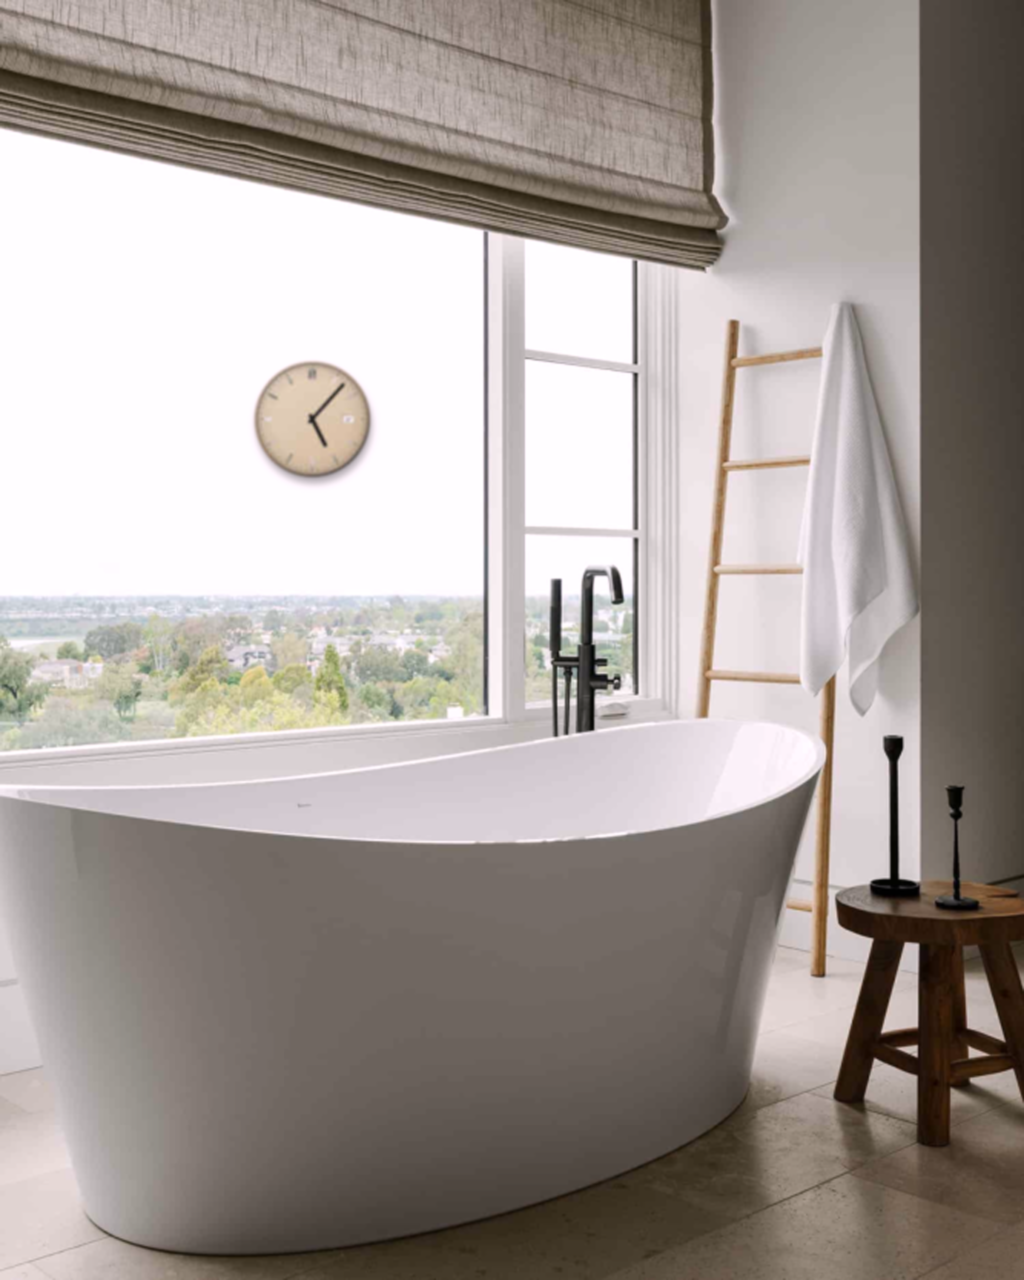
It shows 5 h 07 min
